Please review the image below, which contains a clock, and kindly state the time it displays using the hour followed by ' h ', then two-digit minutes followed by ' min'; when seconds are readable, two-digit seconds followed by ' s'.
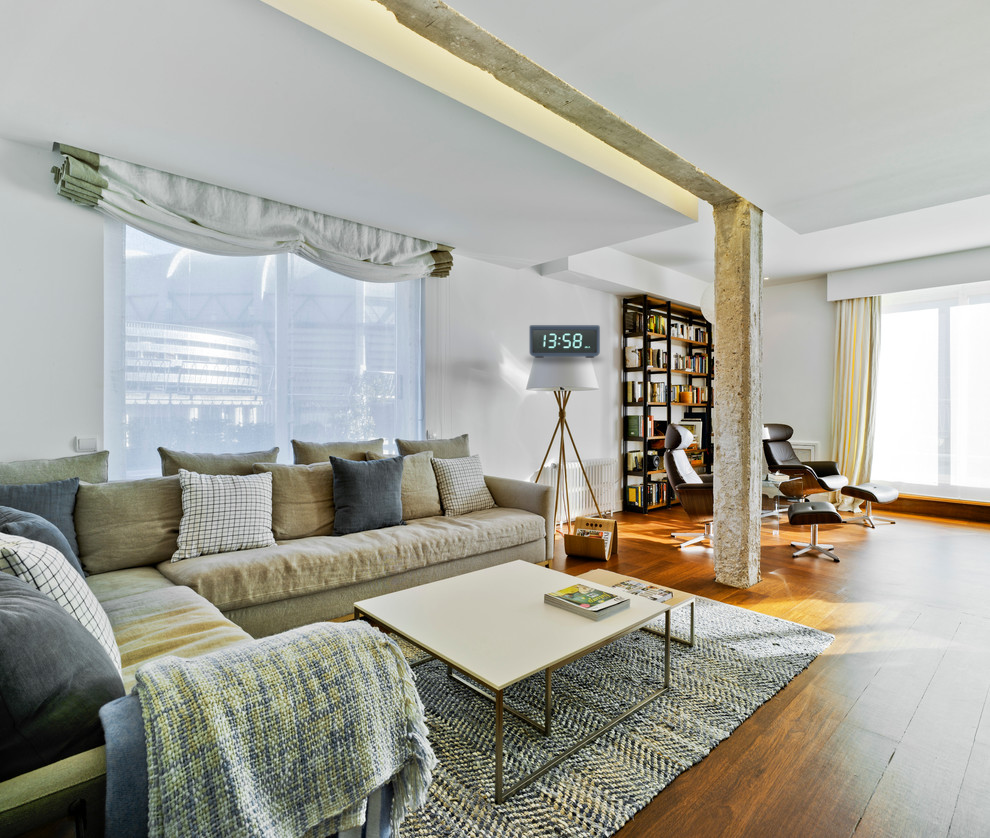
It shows 13 h 58 min
